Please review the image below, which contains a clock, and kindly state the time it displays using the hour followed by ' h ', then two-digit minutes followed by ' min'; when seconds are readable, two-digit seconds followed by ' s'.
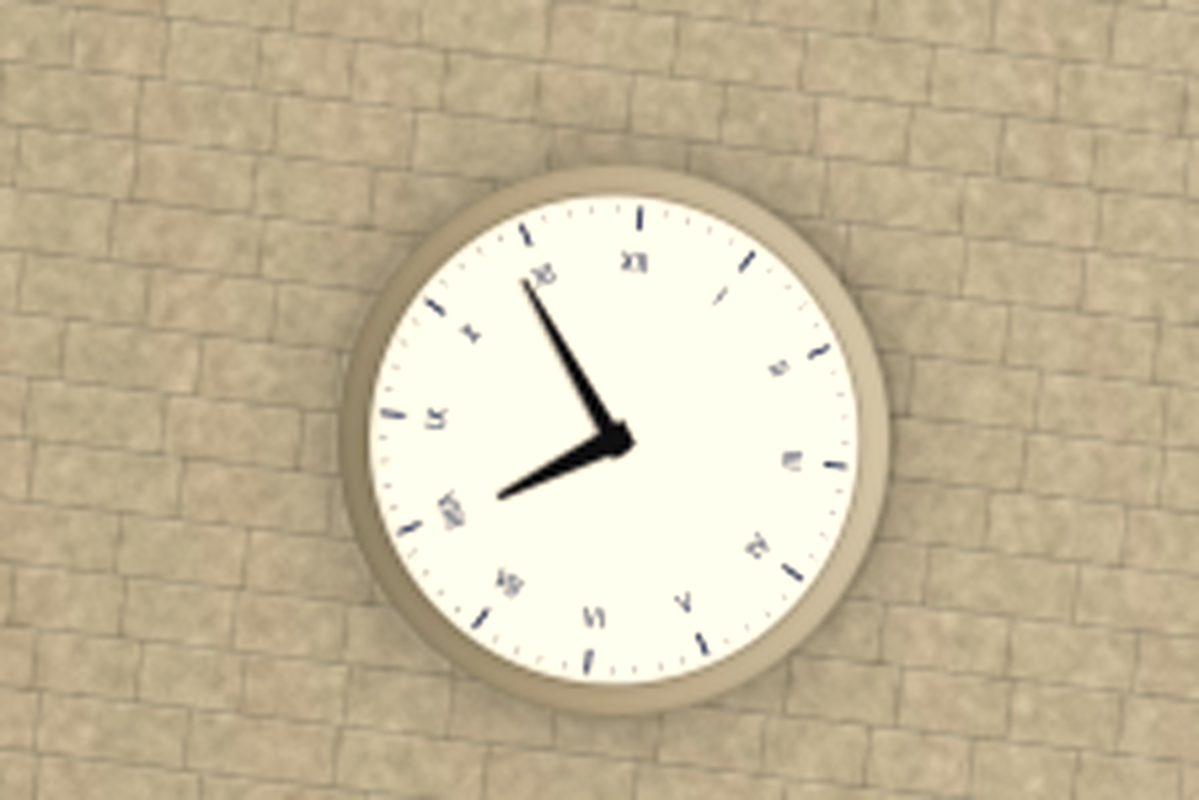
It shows 7 h 54 min
